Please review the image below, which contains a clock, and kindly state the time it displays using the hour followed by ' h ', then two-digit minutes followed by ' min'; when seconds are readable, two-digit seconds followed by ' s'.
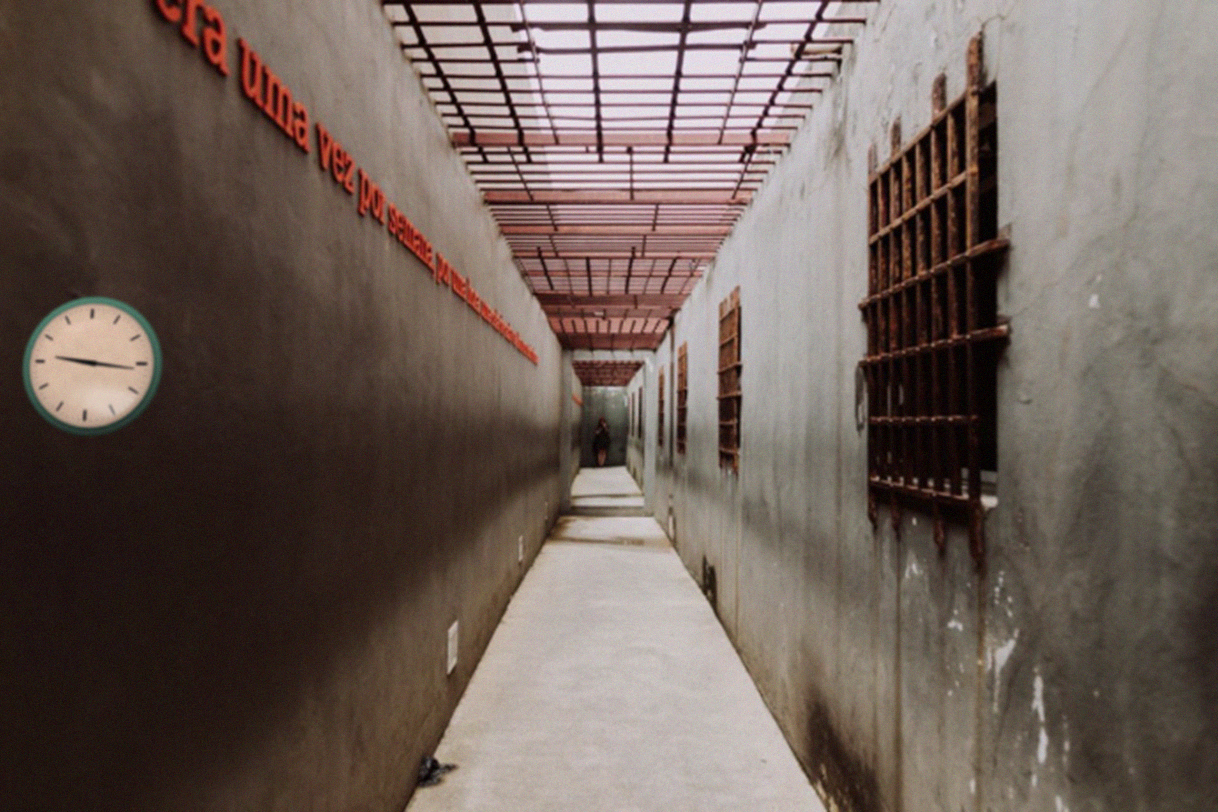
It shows 9 h 16 min
